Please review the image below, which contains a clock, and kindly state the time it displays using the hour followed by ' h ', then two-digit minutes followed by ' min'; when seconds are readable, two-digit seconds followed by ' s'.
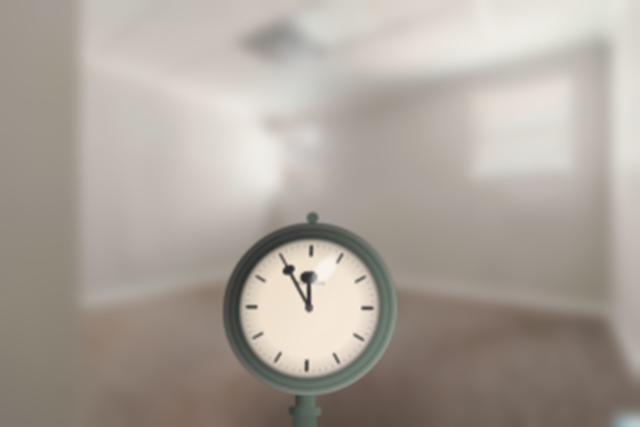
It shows 11 h 55 min
